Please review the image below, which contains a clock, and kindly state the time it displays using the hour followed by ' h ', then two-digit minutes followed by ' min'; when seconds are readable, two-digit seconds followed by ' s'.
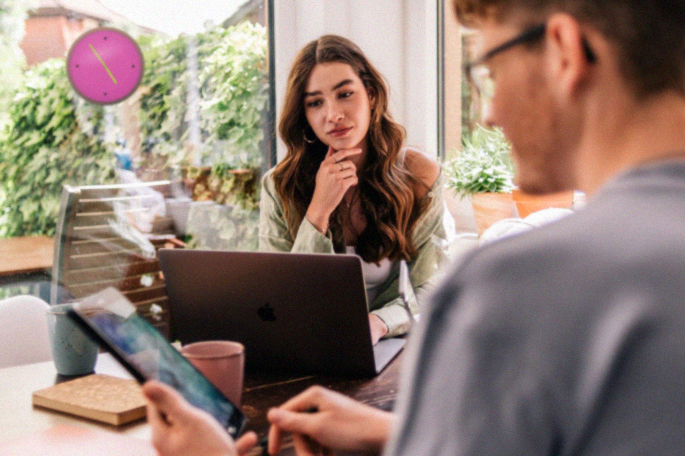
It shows 4 h 54 min
